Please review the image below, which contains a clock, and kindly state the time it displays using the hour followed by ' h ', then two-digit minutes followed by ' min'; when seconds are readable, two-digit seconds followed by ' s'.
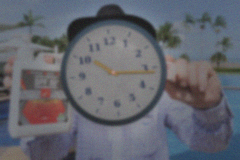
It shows 10 h 16 min
